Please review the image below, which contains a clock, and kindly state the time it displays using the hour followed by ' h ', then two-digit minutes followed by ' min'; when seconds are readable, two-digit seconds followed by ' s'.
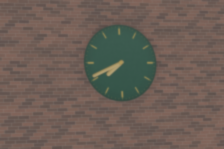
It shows 7 h 41 min
